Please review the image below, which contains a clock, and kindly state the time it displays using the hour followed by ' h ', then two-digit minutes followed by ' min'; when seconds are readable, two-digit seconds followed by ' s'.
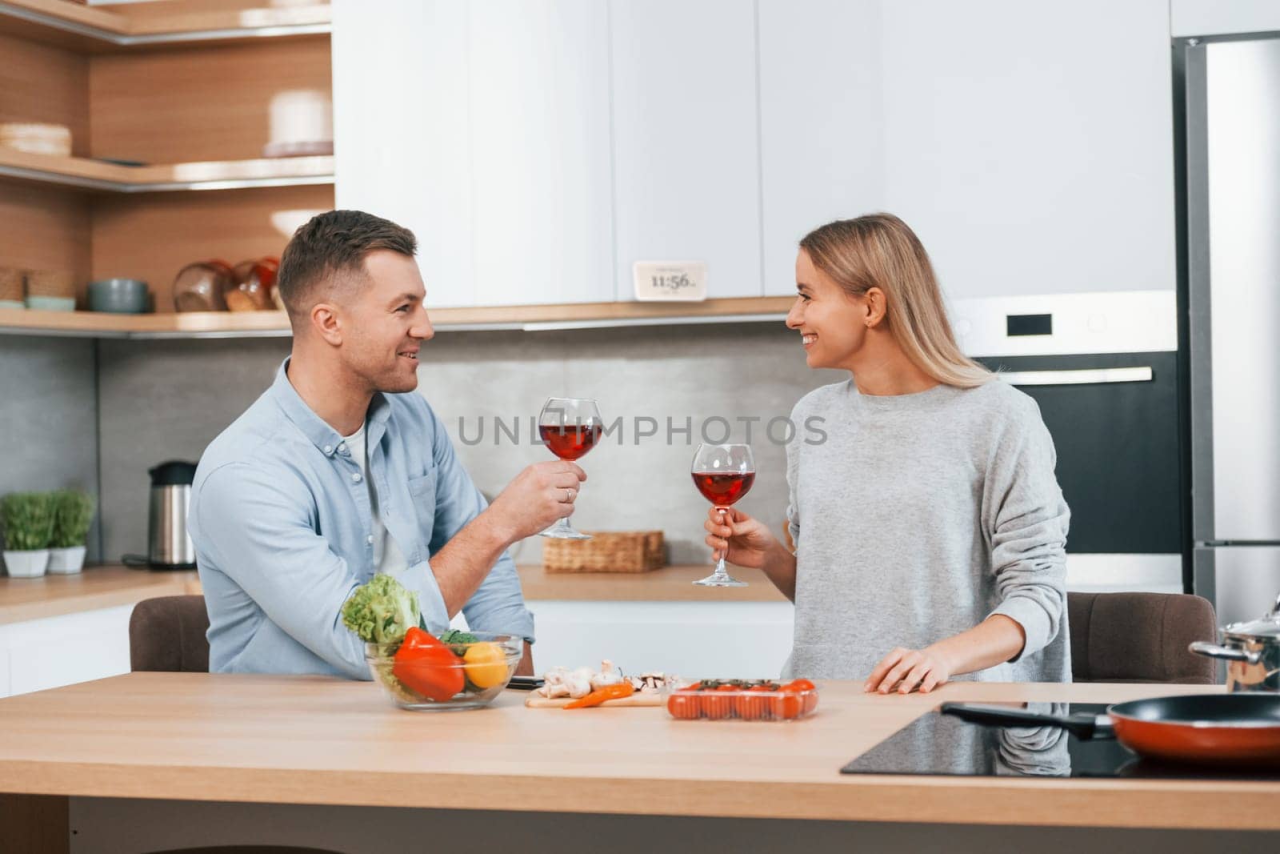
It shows 11 h 56 min
